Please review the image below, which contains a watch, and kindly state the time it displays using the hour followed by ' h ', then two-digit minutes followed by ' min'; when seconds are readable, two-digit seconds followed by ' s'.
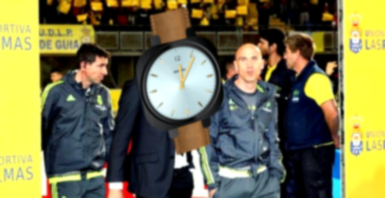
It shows 12 h 06 min
